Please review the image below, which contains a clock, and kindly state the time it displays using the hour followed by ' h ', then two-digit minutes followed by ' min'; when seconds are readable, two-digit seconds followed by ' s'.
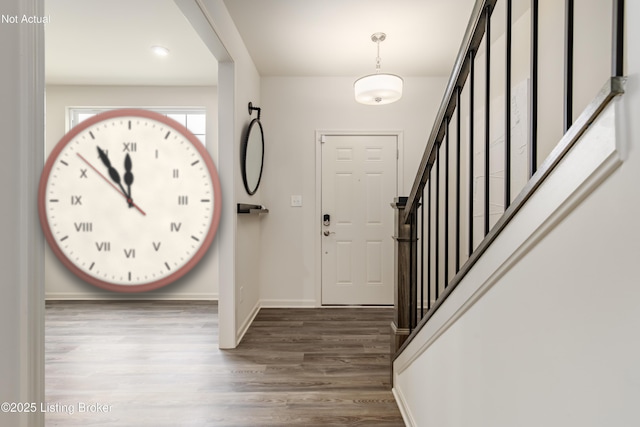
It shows 11 h 54 min 52 s
